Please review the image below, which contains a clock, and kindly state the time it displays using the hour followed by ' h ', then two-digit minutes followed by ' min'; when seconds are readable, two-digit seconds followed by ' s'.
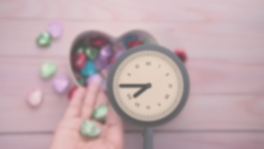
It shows 7 h 45 min
